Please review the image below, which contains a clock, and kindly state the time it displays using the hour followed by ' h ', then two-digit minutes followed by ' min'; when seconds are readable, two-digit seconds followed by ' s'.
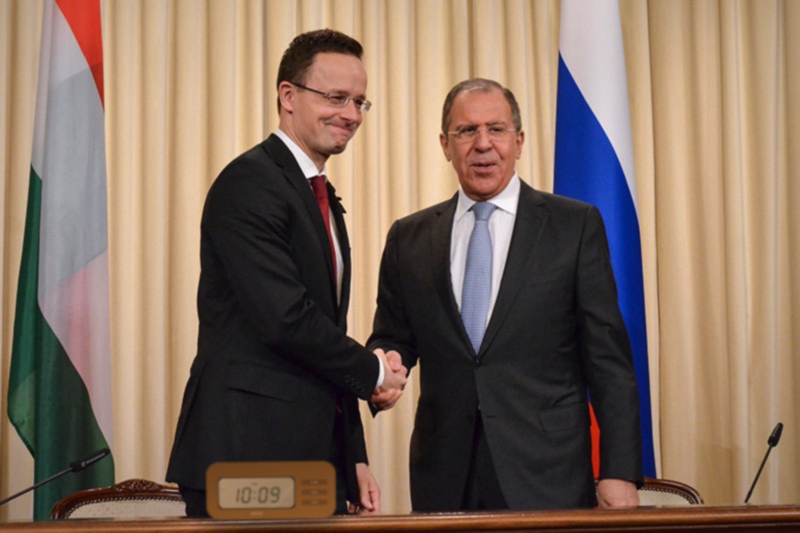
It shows 10 h 09 min
